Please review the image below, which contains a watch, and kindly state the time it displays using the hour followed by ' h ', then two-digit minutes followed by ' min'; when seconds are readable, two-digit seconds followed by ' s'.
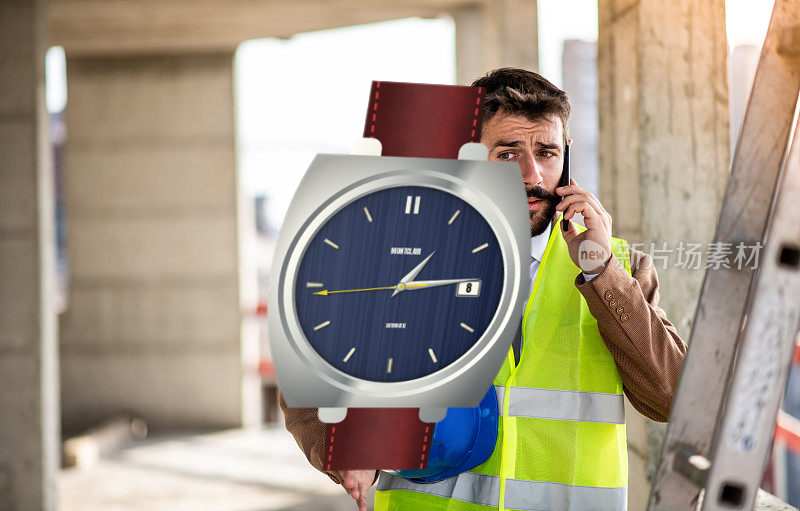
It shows 1 h 13 min 44 s
